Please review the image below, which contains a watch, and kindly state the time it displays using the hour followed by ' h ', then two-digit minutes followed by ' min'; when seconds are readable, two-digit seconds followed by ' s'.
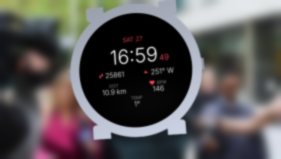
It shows 16 h 59 min
